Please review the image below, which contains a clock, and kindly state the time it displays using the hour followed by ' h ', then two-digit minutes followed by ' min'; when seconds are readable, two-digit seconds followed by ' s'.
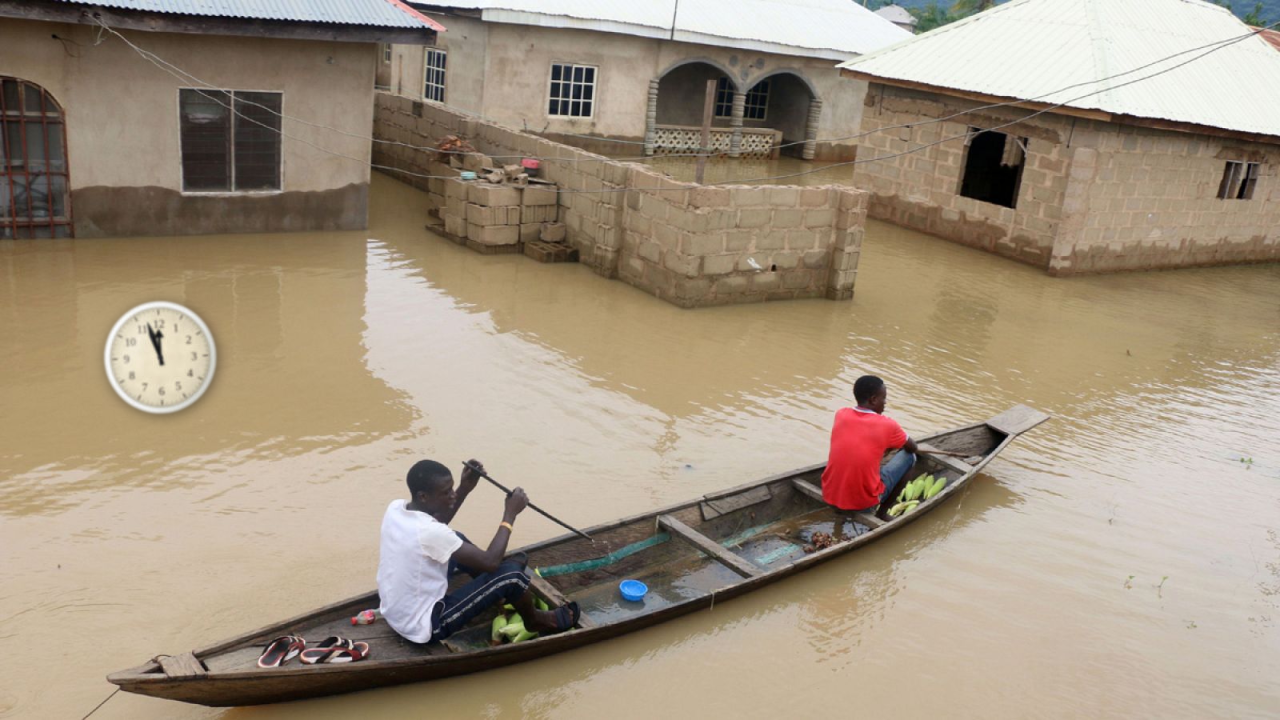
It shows 11 h 57 min
